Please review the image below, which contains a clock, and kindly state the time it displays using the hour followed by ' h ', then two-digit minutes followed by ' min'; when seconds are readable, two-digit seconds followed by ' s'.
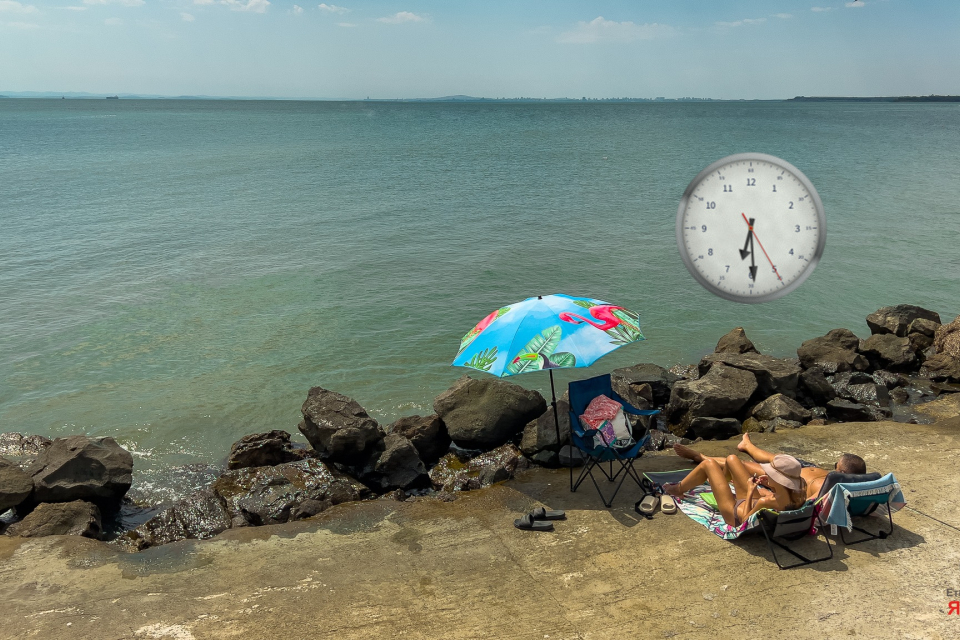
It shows 6 h 29 min 25 s
